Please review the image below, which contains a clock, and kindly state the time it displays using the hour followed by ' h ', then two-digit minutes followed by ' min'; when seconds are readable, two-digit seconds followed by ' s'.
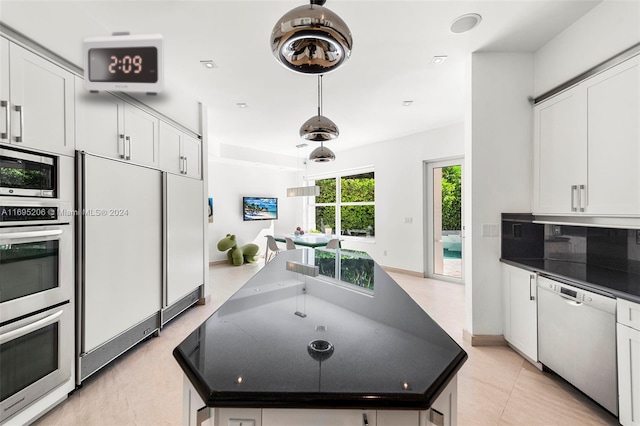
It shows 2 h 09 min
